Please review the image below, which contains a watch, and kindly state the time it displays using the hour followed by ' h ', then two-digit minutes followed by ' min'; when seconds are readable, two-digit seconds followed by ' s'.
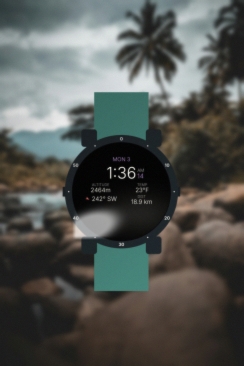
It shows 1 h 36 min
